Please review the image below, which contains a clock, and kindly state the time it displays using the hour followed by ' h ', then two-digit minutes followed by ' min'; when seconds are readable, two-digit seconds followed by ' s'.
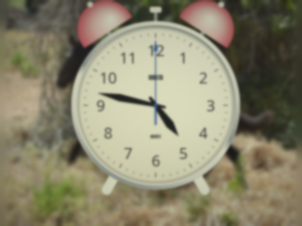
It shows 4 h 47 min 00 s
